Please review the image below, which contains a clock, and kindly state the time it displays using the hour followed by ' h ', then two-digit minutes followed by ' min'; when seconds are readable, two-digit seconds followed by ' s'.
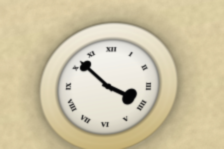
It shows 3 h 52 min
